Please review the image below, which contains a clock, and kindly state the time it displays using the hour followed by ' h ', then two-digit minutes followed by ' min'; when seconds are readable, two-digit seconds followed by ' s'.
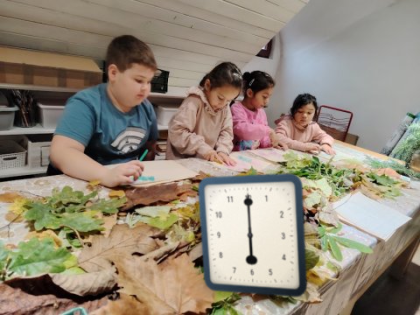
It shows 6 h 00 min
